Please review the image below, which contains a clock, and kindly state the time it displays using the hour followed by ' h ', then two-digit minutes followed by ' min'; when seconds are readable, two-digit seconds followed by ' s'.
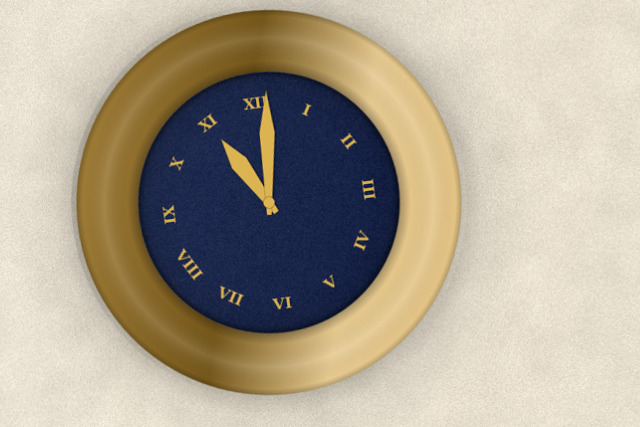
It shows 11 h 01 min
